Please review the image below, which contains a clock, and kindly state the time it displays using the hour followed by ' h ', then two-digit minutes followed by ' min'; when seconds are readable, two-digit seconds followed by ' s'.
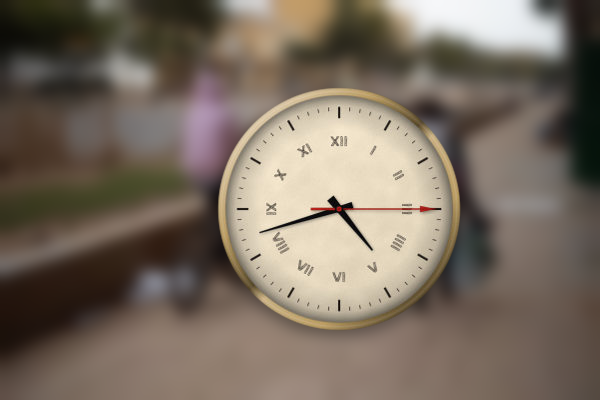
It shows 4 h 42 min 15 s
